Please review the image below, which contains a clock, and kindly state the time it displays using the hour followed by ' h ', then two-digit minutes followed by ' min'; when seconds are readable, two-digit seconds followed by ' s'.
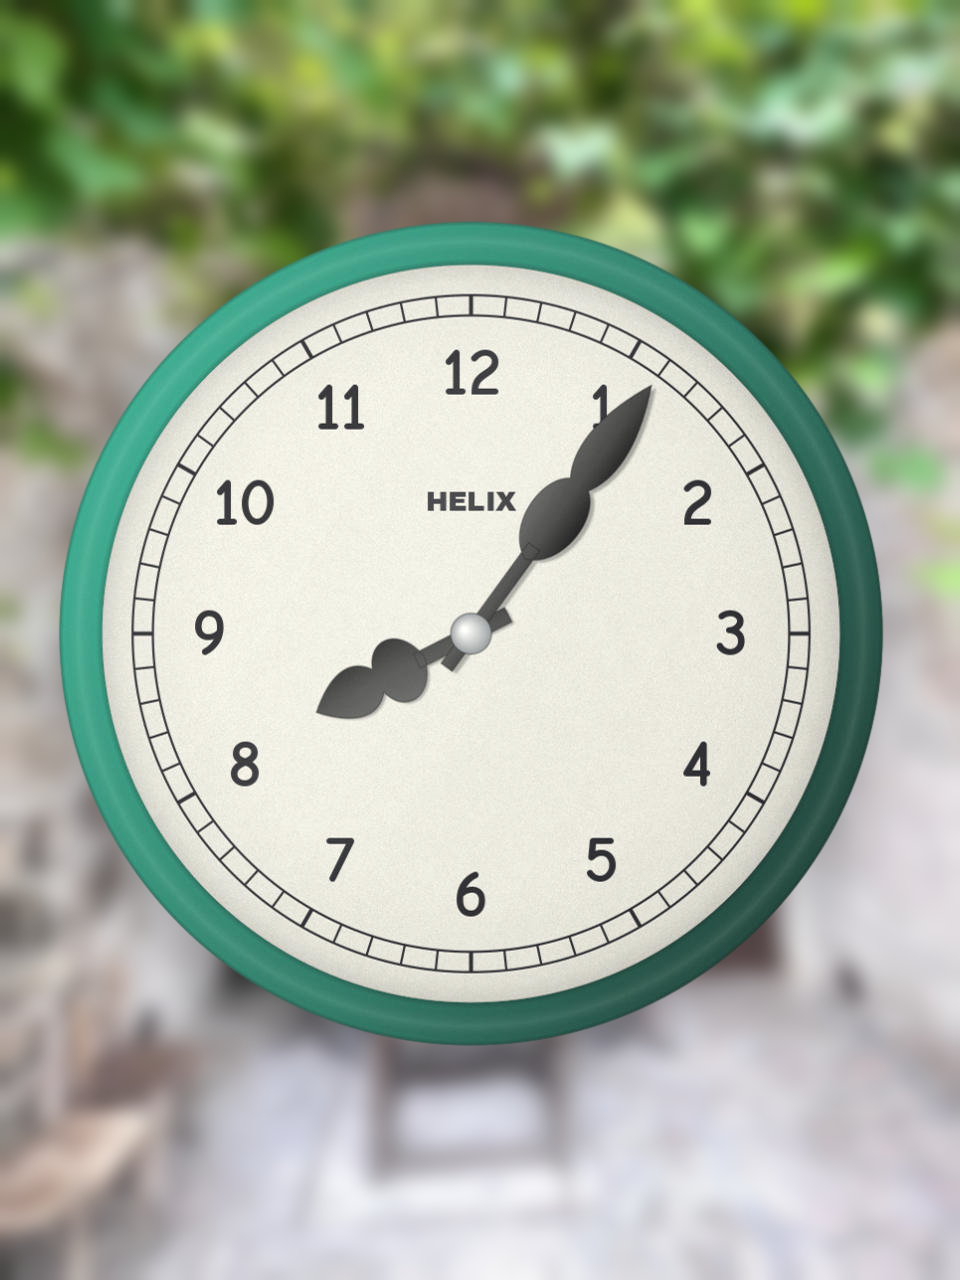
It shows 8 h 06 min
